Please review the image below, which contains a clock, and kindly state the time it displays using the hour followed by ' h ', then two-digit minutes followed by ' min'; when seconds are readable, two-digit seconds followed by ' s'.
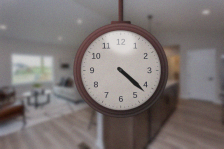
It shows 4 h 22 min
